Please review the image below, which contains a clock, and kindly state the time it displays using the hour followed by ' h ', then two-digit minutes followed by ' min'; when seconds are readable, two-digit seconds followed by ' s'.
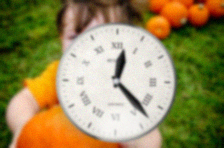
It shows 12 h 23 min
